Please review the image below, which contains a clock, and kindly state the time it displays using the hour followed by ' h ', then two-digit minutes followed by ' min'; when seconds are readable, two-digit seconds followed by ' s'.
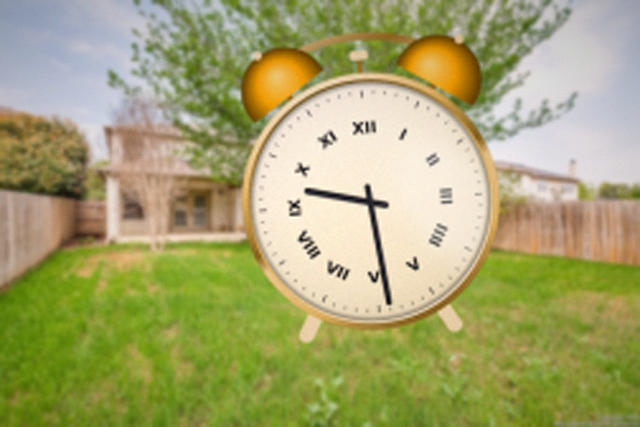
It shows 9 h 29 min
